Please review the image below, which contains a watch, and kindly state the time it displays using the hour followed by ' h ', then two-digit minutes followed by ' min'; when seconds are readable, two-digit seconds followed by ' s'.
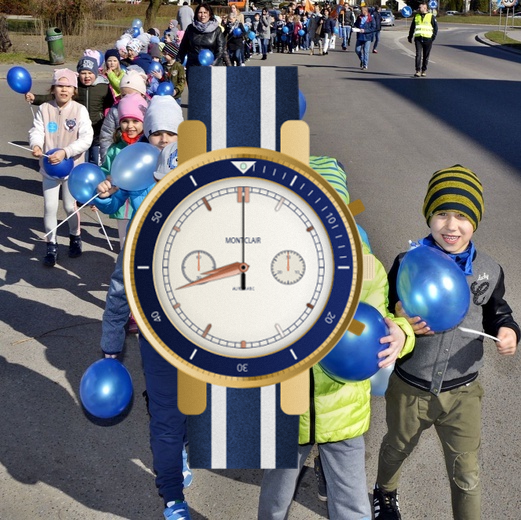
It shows 8 h 42 min
